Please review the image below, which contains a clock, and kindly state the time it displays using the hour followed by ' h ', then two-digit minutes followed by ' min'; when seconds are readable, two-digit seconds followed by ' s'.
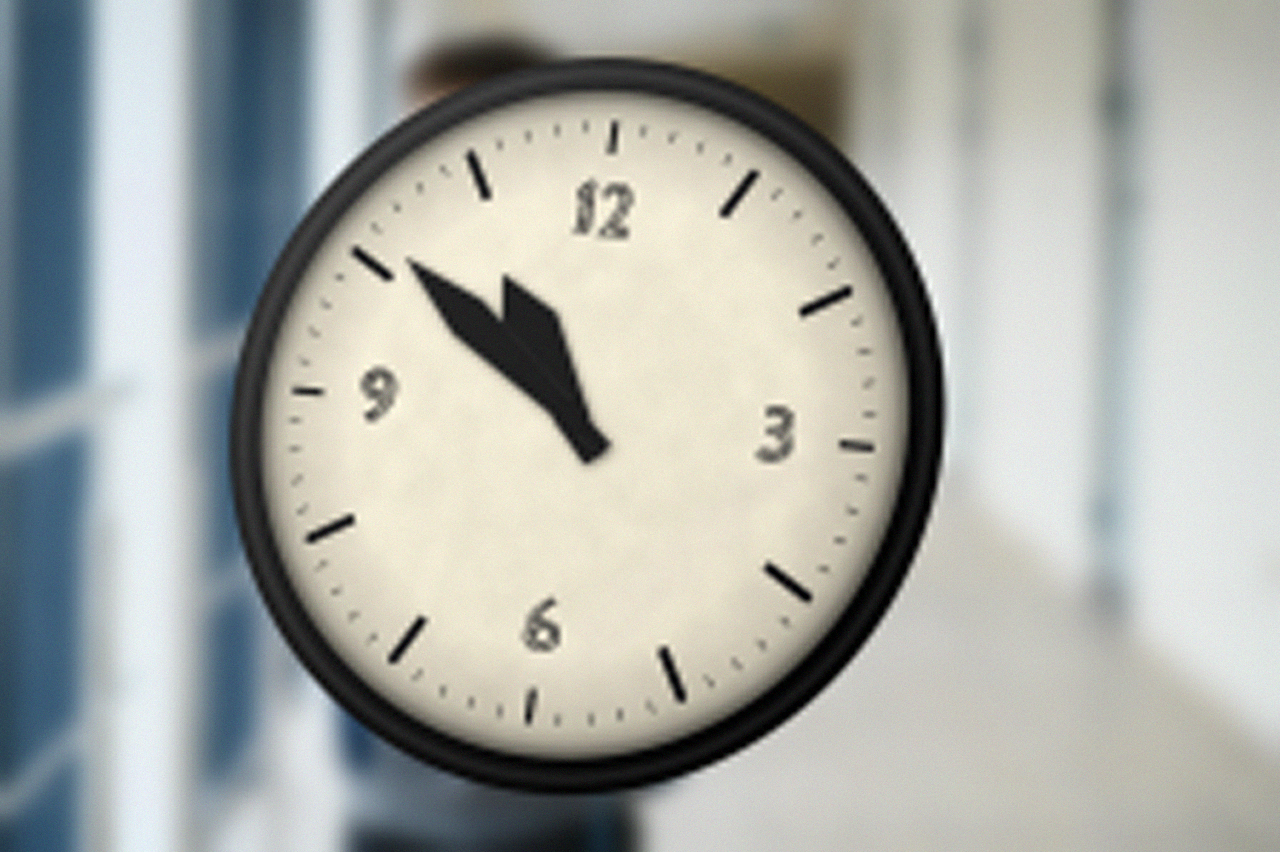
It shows 10 h 51 min
